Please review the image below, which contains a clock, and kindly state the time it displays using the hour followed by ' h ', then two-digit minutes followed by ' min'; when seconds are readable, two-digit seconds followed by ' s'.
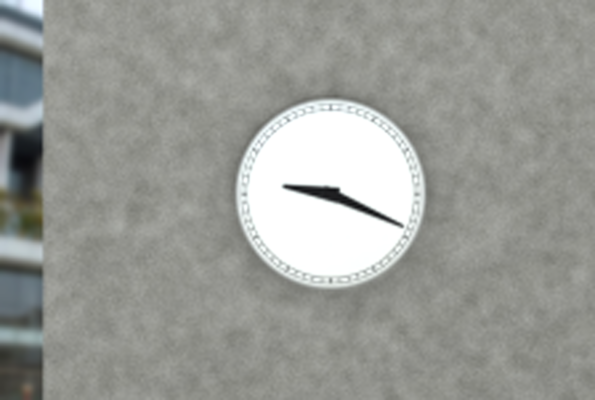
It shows 9 h 19 min
